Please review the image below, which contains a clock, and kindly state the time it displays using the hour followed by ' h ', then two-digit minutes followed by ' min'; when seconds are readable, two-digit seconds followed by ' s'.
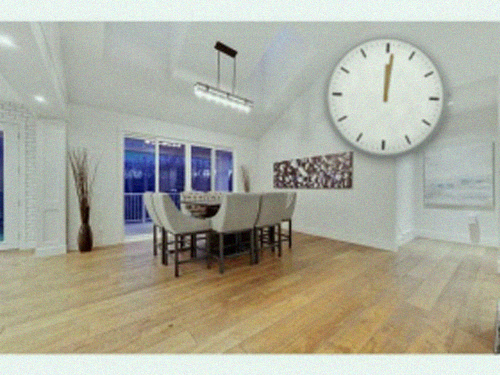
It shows 12 h 01 min
